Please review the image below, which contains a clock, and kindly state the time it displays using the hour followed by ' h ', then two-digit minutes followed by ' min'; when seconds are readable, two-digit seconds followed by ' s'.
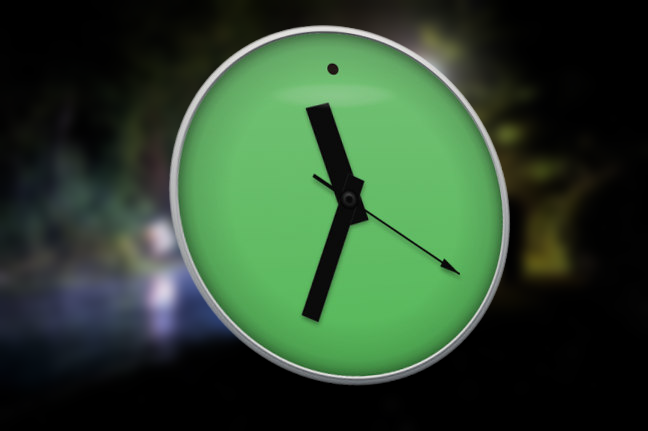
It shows 11 h 34 min 21 s
